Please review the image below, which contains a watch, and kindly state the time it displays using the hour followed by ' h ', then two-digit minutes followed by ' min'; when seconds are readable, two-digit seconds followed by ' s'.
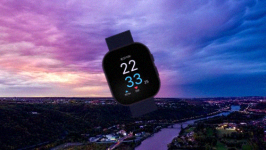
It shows 22 h 33 min
